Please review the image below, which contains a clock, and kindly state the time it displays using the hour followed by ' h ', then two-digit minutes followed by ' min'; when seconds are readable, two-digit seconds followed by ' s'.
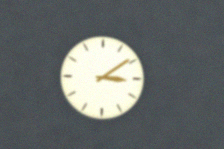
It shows 3 h 09 min
